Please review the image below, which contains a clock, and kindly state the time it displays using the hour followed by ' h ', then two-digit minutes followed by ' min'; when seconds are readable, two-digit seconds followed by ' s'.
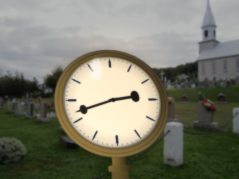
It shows 2 h 42 min
